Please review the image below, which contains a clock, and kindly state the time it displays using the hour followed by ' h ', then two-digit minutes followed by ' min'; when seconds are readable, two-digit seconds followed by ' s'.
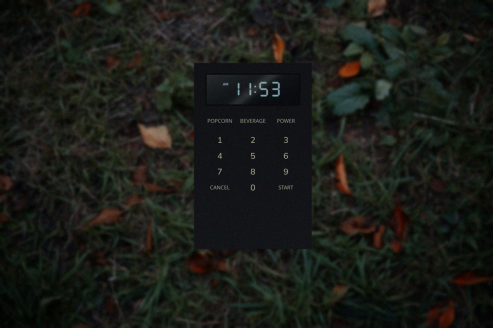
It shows 11 h 53 min
